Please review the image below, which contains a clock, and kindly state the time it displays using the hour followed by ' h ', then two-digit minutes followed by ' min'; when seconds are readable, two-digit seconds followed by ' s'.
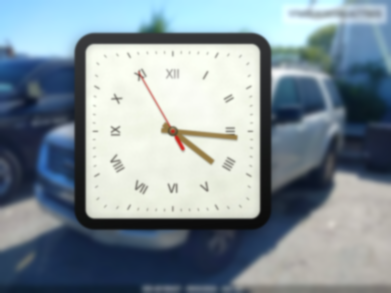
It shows 4 h 15 min 55 s
